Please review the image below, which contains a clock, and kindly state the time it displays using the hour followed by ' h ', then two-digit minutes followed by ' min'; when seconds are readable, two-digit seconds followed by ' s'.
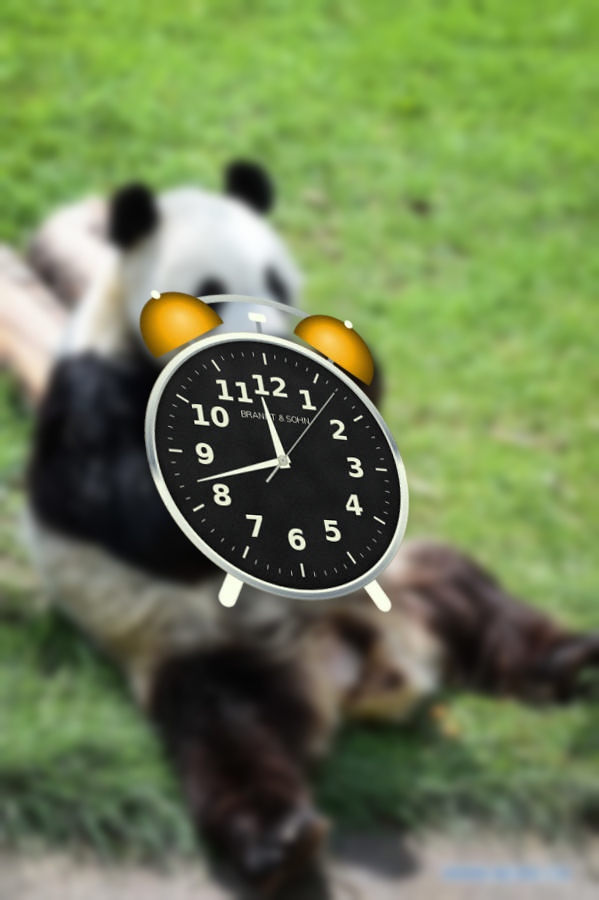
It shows 11 h 42 min 07 s
